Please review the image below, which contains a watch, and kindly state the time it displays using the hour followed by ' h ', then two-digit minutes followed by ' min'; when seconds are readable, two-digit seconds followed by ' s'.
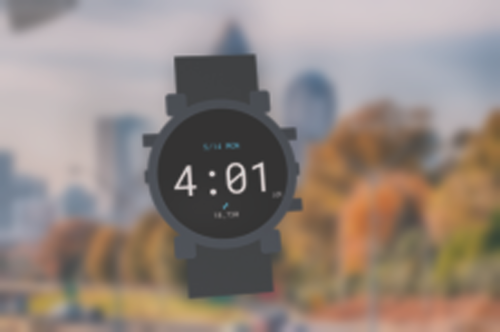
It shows 4 h 01 min
